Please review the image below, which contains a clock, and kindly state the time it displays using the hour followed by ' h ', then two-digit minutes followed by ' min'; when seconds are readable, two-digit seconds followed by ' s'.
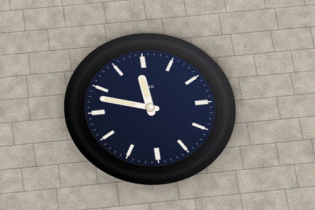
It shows 11 h 48 min
